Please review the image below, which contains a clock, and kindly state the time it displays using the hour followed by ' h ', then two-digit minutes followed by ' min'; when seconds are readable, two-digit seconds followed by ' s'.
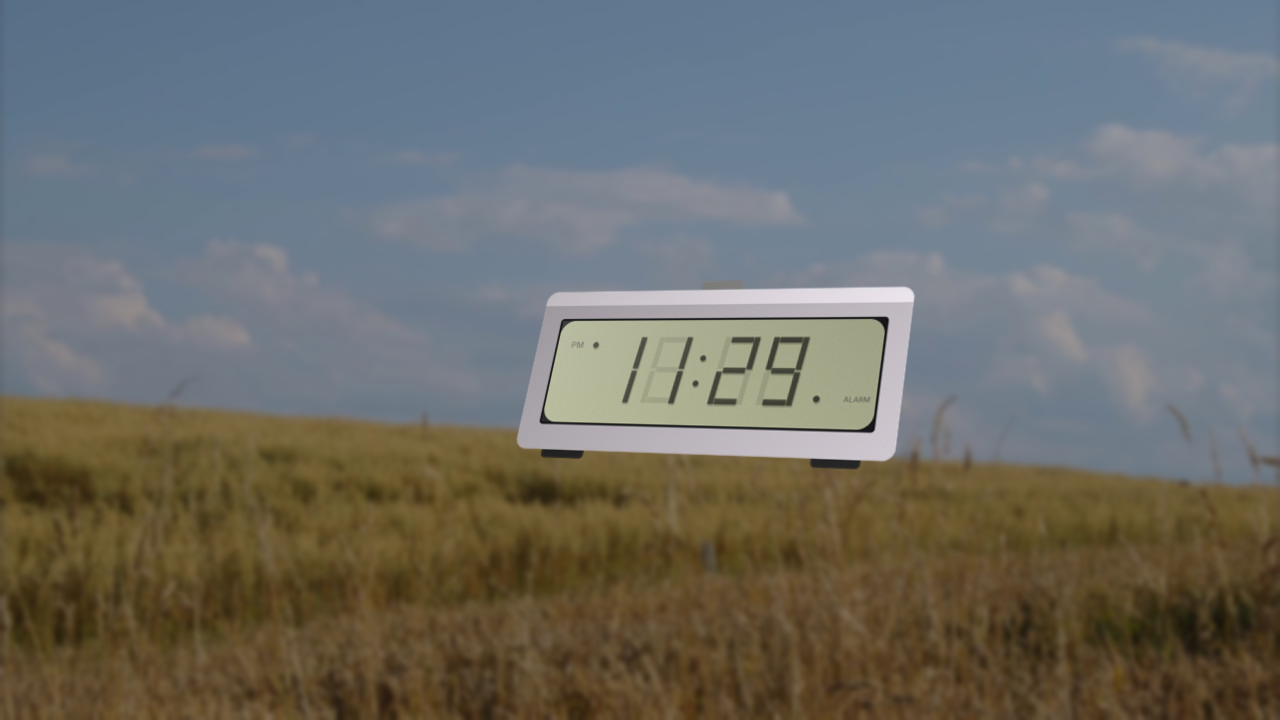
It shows 11 h 29 min
